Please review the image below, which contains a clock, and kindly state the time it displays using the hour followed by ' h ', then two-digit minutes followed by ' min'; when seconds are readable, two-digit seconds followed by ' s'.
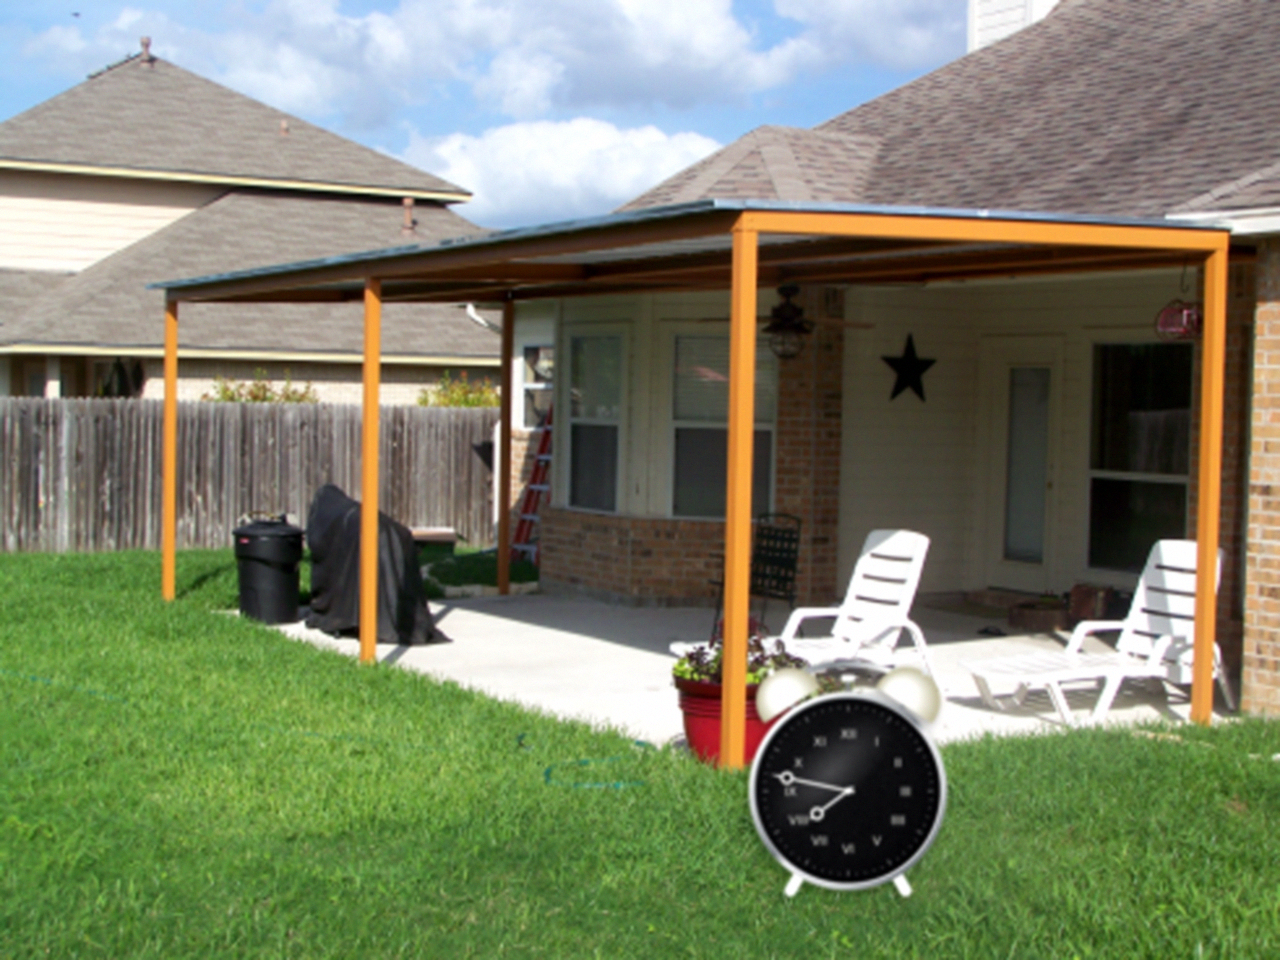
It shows 7 h 47 min
